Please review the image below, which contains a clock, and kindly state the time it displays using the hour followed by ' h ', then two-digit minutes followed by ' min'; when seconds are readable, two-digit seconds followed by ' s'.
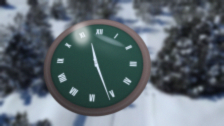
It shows 11 h 26 min
